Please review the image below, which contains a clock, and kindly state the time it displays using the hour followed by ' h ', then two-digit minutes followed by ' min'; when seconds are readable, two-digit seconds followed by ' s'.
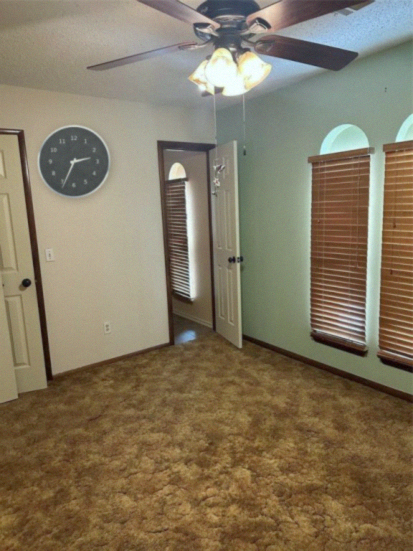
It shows 2 h 34 min
